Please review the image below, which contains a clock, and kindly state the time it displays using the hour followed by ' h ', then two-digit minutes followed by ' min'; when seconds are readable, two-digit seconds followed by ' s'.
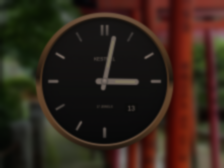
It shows 3 h 02 min
